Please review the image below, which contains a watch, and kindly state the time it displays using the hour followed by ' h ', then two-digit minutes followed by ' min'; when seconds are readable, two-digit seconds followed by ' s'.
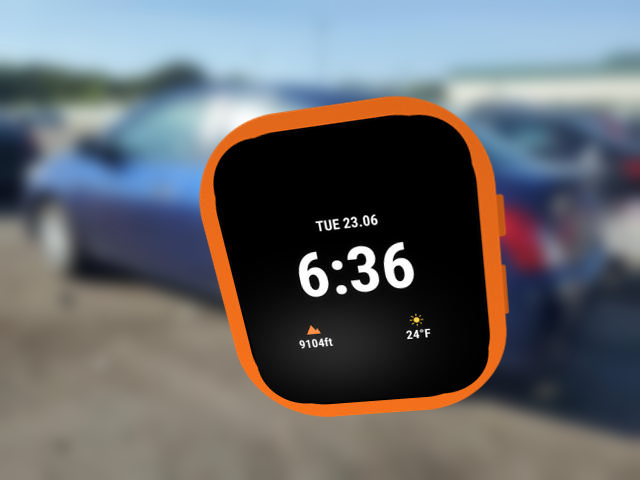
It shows 6 h 36 min
